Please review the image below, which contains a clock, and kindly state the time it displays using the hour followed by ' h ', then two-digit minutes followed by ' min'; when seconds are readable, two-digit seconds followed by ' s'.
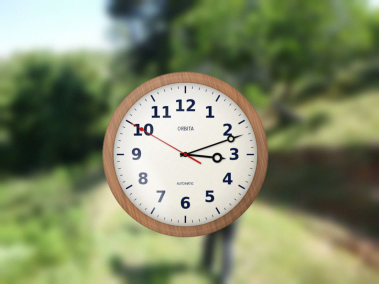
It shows 3 h 11 min 50 s
